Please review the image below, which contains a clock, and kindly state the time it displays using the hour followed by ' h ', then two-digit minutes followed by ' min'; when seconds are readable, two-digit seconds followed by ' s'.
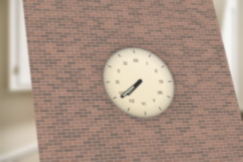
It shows 7 h 39 min
